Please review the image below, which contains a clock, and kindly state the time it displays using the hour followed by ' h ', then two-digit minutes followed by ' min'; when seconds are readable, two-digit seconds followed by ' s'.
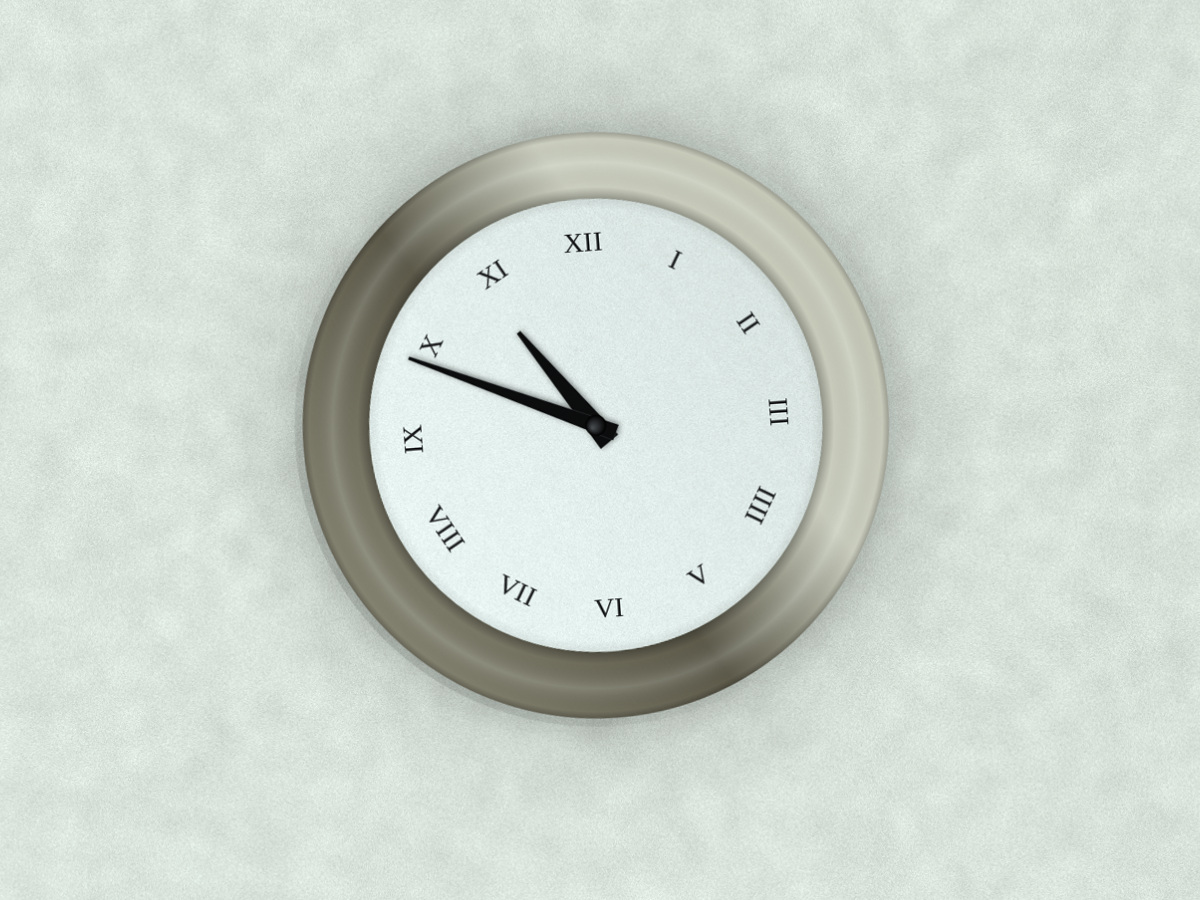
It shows 10 h 49 min
